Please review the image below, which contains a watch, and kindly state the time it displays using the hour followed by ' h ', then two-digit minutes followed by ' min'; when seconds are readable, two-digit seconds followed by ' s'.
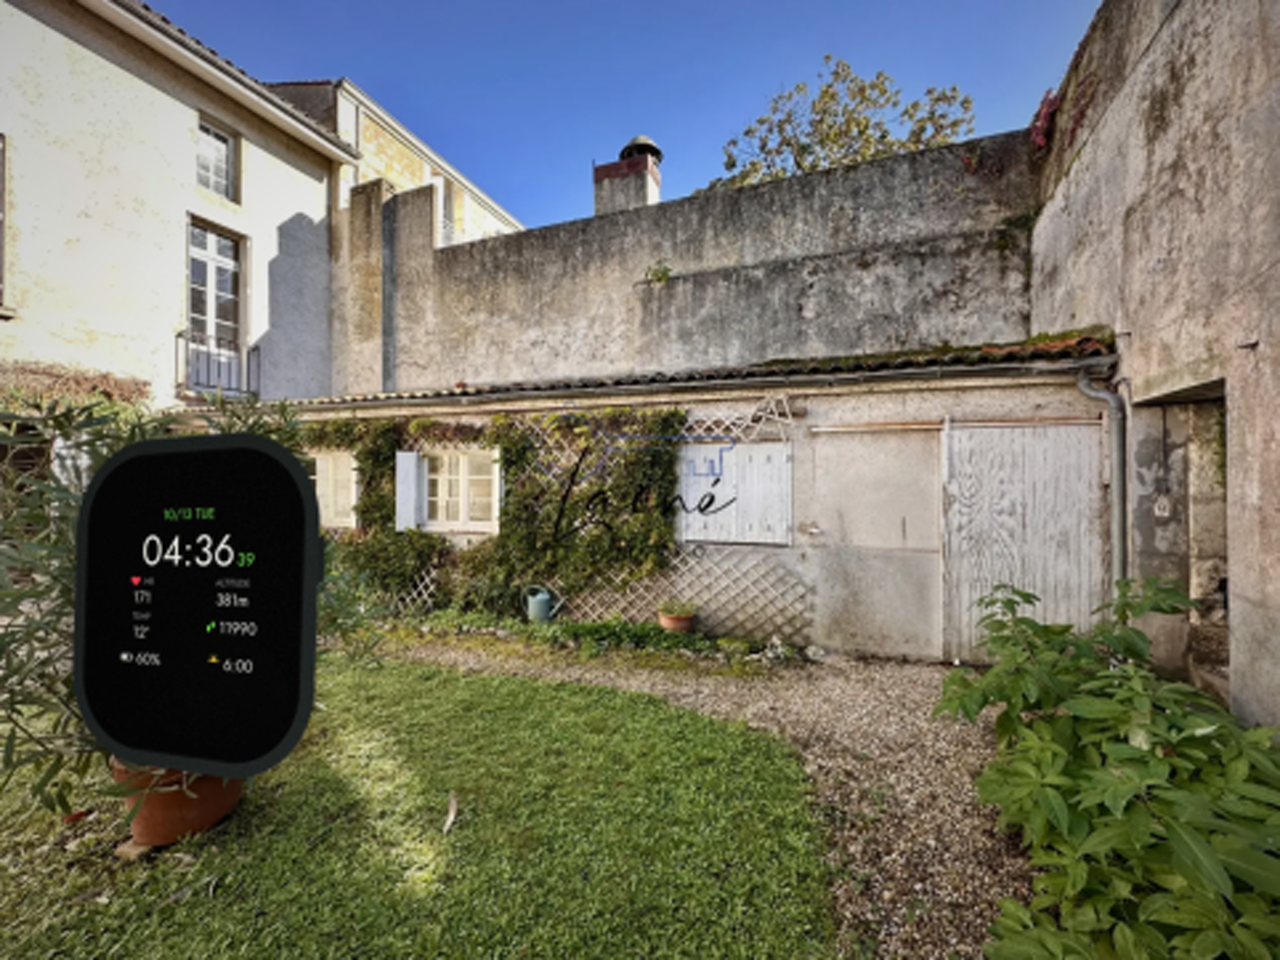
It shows 4 h 36 min
